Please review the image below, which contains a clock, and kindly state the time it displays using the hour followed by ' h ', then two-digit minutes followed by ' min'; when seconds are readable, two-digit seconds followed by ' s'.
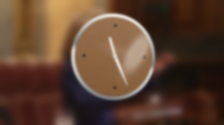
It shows 11 h 26 min
